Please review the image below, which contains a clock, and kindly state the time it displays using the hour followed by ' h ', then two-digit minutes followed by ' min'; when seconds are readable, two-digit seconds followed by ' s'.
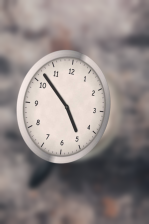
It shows 4 h 52 min
